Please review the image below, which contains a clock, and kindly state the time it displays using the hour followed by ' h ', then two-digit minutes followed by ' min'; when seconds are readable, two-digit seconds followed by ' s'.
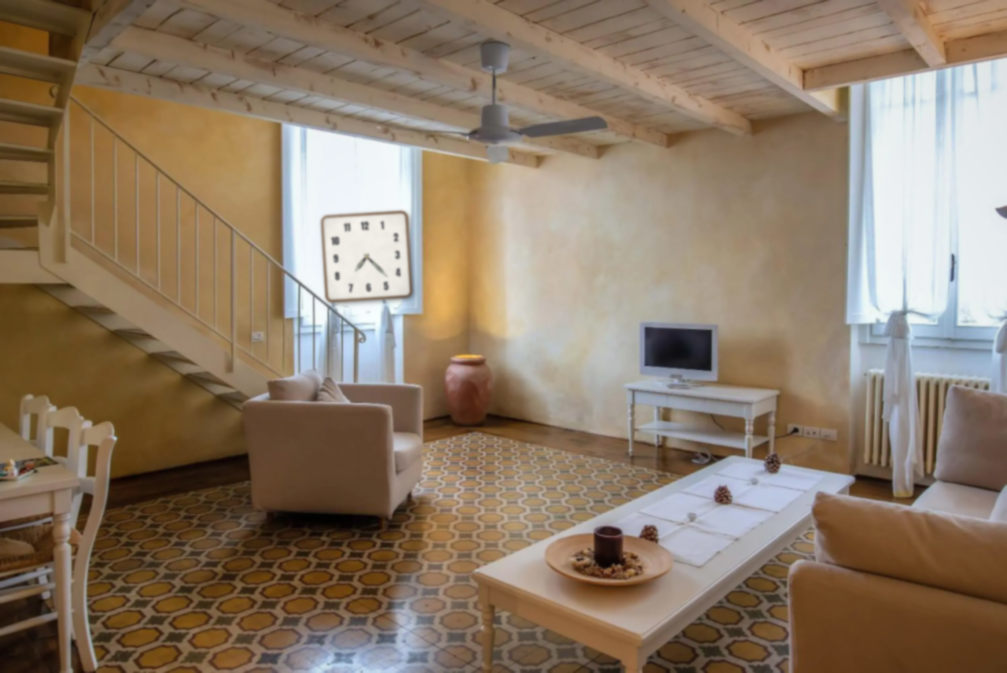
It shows 7 h 23 min
